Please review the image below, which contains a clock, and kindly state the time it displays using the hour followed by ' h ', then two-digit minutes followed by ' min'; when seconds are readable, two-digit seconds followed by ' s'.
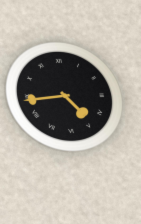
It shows 4 h 44 min
